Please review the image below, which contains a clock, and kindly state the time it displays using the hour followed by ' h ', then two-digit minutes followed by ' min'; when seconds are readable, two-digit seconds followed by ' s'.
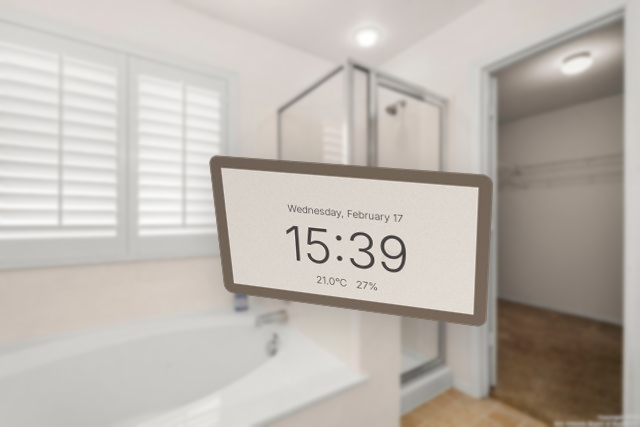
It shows 15 h 39 min
